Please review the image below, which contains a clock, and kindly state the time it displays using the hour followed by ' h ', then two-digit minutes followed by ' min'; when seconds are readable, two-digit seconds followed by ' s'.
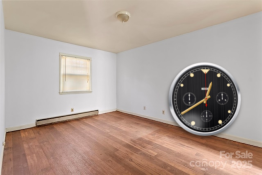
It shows 12 h 40 min
